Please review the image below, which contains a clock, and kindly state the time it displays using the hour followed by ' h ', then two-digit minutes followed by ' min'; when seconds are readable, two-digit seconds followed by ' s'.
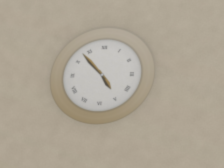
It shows 4 h 53 min
